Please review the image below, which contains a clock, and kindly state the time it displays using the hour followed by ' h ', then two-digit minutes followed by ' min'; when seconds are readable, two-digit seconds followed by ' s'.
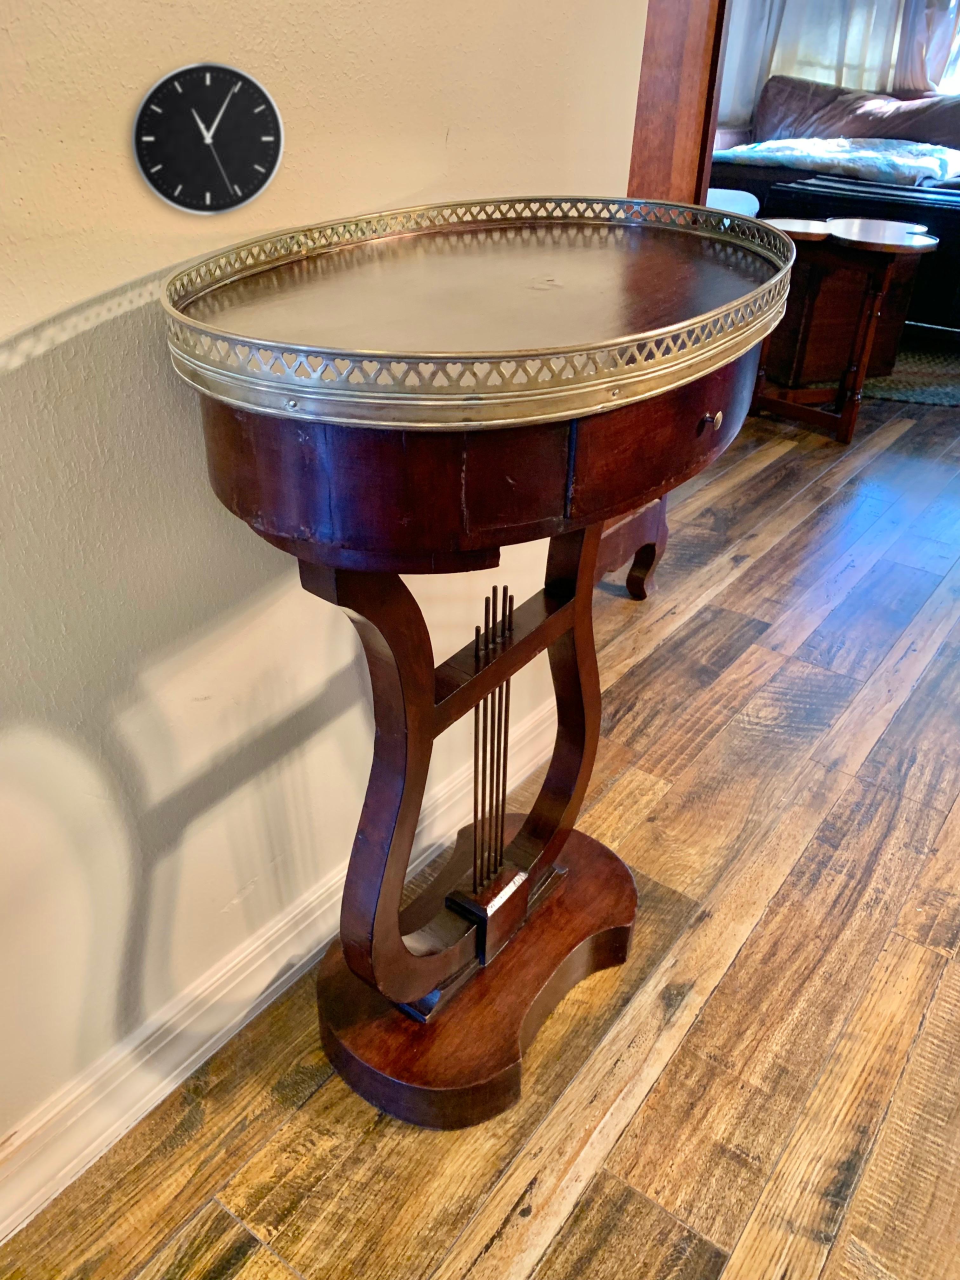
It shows 11 h 04 min 26 s
